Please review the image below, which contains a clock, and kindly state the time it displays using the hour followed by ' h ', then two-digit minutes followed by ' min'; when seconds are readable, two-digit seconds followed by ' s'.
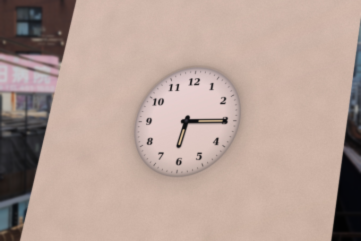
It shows 6 h 15 min
